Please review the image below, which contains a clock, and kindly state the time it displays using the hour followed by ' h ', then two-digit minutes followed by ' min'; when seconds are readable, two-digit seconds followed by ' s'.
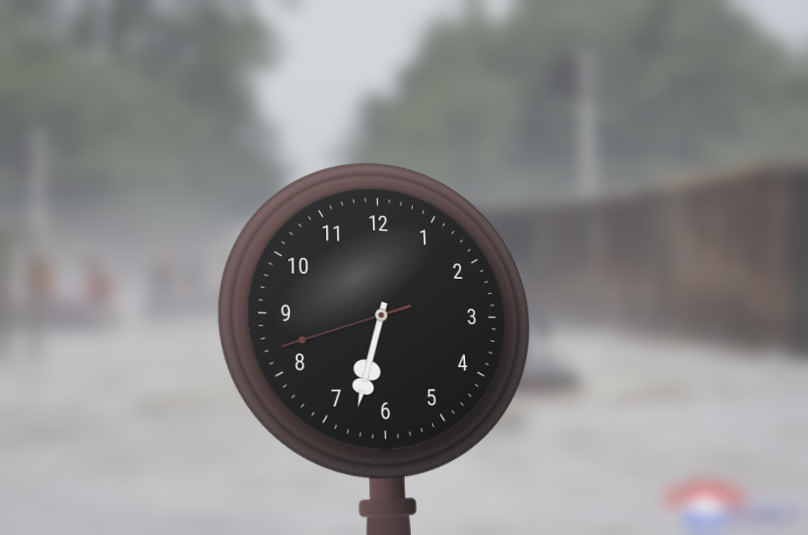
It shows 6 h 32 min 42 s
